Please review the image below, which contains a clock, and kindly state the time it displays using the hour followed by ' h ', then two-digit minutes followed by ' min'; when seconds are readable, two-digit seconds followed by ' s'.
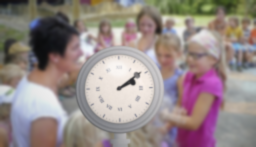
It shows 2 h 09 min
